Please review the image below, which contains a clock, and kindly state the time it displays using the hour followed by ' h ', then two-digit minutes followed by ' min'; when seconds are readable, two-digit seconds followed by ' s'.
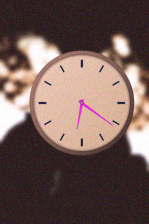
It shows 6 h 21 min
